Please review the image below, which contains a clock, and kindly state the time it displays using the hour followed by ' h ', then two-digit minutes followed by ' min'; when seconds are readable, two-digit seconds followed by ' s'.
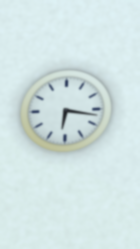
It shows 6 h 17 min
